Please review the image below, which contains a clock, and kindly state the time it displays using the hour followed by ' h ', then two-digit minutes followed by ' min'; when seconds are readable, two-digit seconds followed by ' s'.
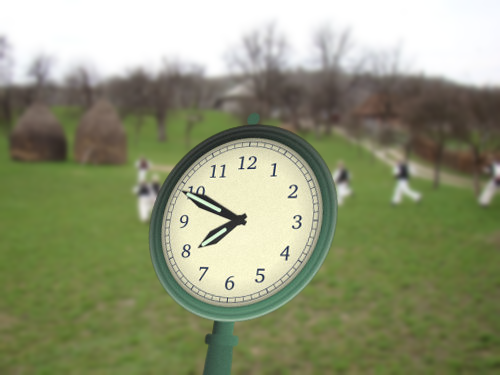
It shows 7 h 49 min
